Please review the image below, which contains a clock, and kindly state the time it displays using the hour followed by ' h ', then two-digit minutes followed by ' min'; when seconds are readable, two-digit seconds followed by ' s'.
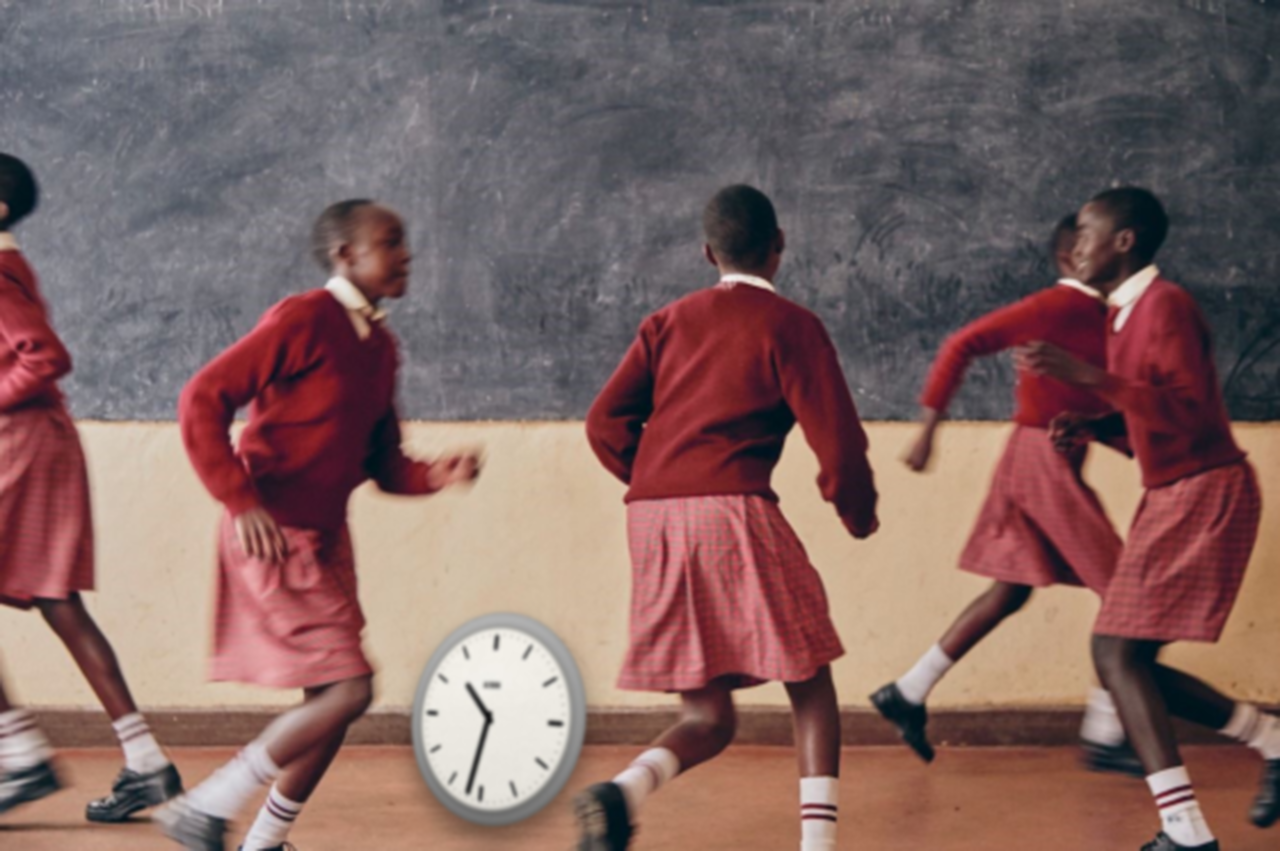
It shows 10 h 32 min
